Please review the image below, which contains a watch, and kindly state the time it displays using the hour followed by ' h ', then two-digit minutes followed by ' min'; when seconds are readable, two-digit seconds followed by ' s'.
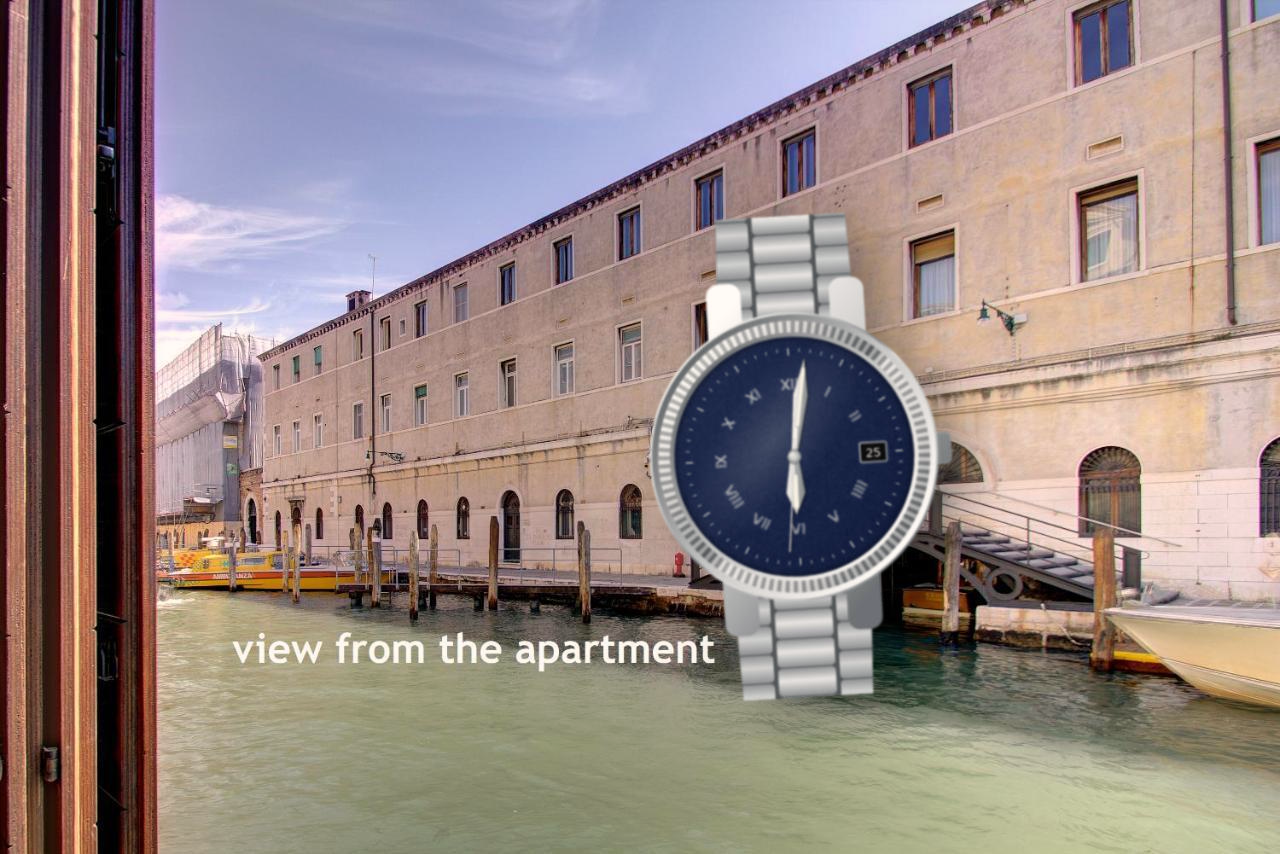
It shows 6 h 01 min 31 s
